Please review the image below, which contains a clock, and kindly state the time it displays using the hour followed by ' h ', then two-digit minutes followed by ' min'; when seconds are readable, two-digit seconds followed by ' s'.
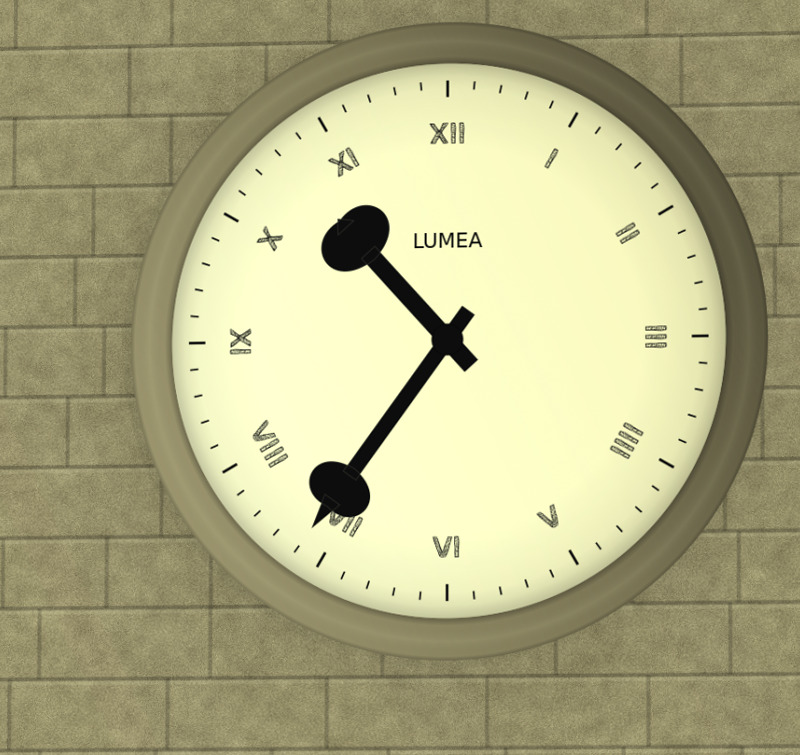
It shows 10 h 36 min
